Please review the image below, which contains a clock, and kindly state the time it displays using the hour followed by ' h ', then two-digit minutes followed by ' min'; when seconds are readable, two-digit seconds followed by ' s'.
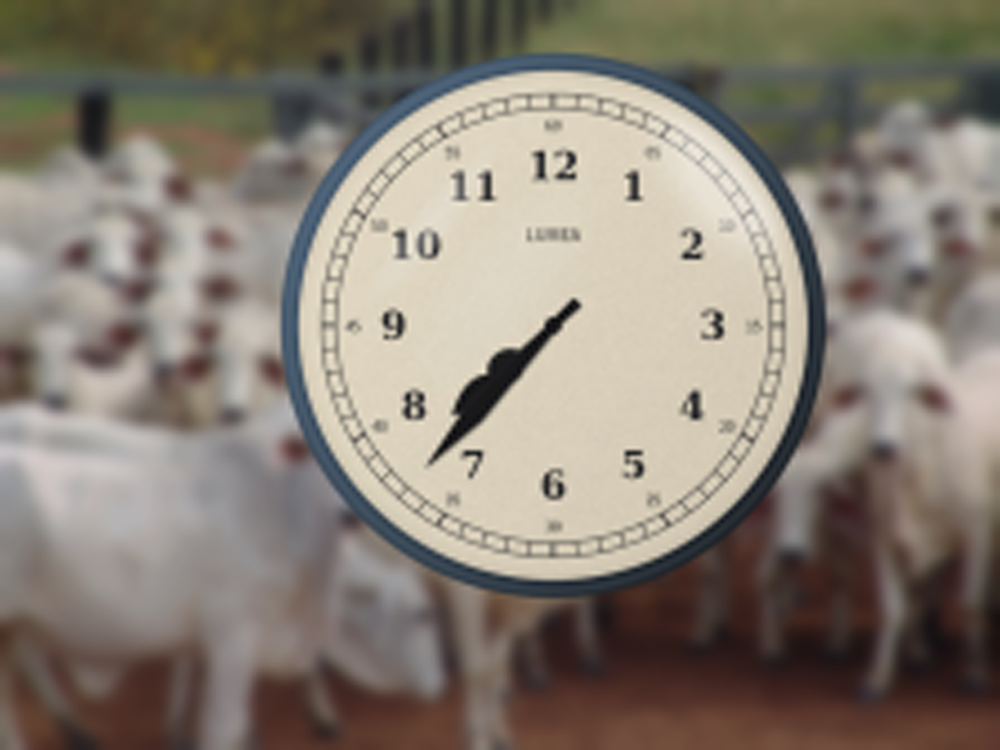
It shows 7 h 37 min
